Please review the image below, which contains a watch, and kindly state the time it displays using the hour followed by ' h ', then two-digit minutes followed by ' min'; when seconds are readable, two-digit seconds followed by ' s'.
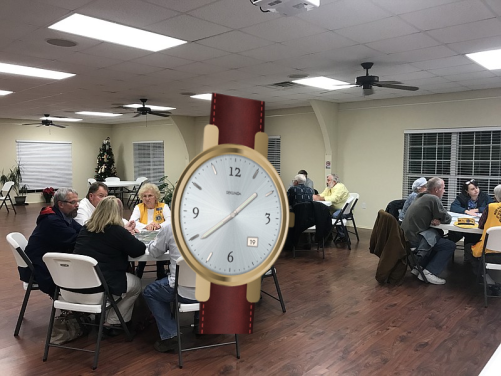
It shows 1 h 39 min
